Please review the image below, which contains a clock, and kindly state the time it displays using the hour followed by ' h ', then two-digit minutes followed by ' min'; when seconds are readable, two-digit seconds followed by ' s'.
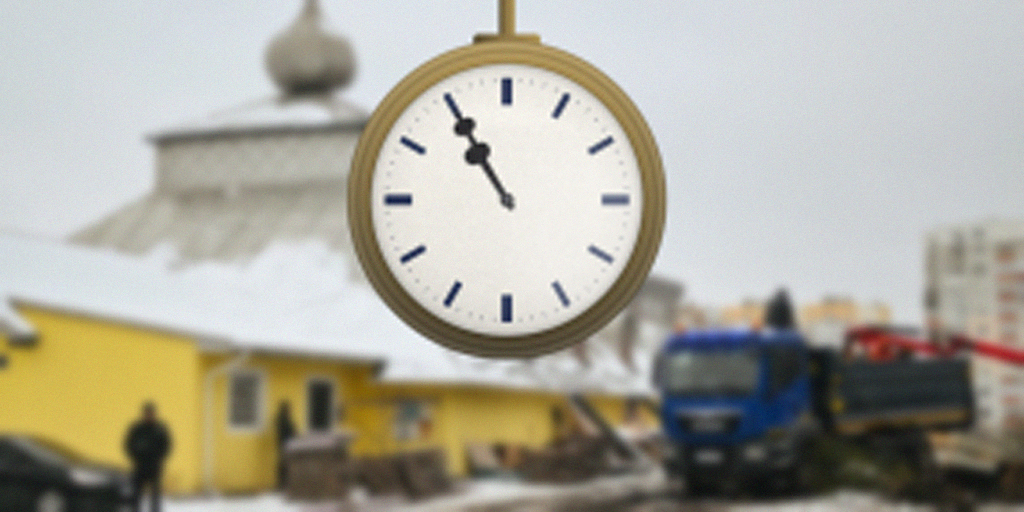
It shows 10 h 55 min
